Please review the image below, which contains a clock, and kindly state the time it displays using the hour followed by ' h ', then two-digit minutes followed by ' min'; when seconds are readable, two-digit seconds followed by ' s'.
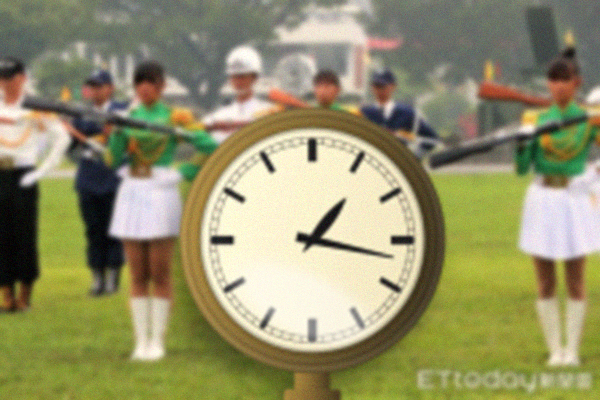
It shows 1 h 17 min
